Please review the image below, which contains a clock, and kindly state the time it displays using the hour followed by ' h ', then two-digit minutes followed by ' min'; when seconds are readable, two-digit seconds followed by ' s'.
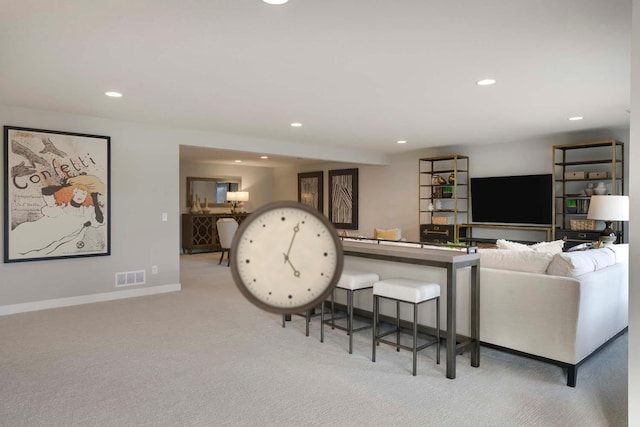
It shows 5 h 04 min
